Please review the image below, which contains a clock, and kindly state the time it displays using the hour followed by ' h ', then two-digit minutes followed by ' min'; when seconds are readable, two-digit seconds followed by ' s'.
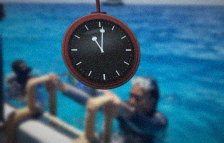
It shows 11 h 01 min
